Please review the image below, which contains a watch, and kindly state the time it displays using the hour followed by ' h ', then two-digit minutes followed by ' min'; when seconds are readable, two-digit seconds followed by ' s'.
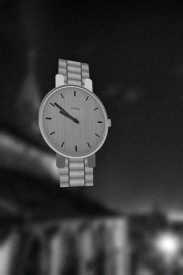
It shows 9 h 51 min
